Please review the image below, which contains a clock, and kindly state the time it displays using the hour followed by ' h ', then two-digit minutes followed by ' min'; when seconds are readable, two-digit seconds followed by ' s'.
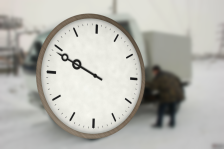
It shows 9 h 49 min
